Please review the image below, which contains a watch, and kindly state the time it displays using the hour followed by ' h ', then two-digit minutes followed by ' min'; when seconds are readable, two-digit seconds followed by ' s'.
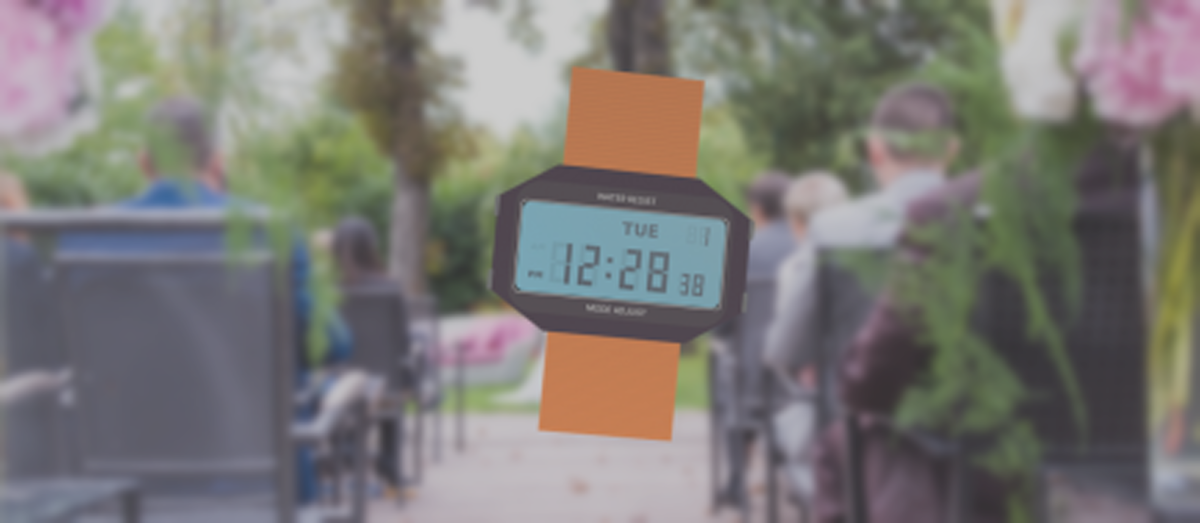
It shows 12 h 28 min 38 s
